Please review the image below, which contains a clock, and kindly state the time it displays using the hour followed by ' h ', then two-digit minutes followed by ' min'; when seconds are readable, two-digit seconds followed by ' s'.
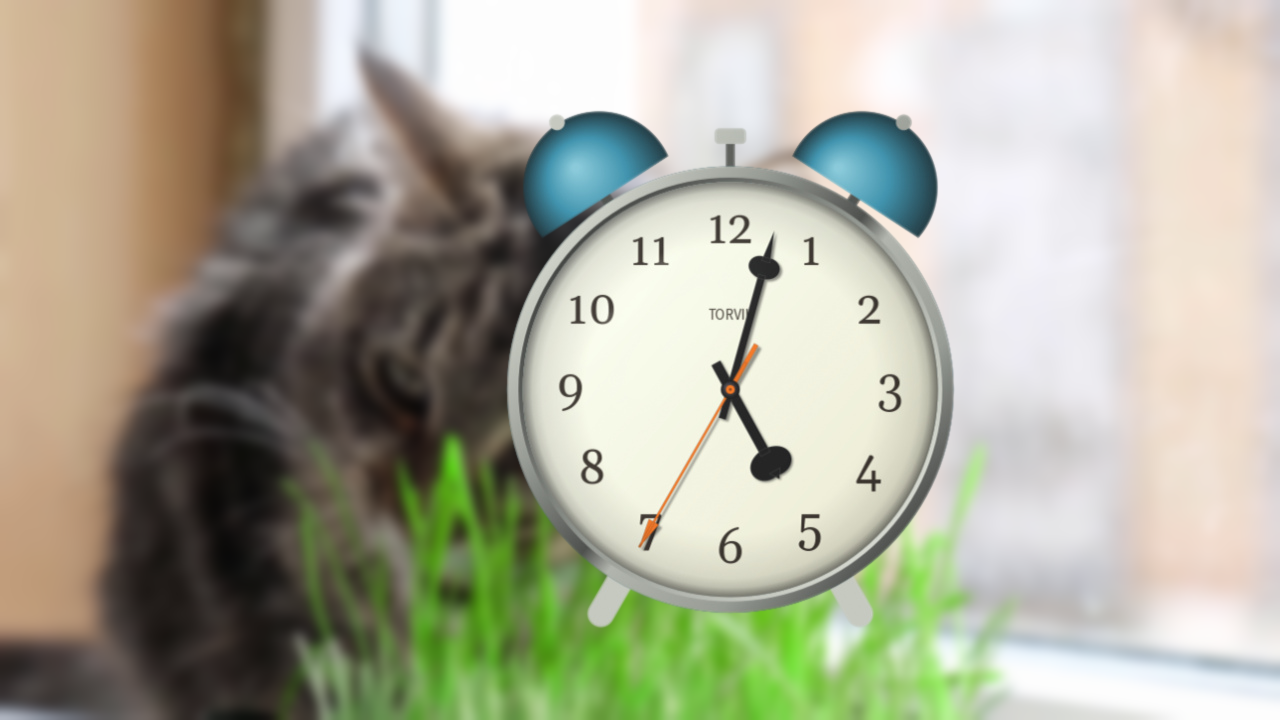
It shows 5 h 02 min 35 s
